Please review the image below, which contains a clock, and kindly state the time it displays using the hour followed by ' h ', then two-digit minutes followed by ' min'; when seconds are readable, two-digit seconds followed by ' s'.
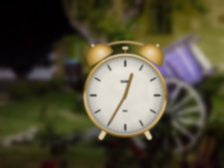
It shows 12 h 35 min
